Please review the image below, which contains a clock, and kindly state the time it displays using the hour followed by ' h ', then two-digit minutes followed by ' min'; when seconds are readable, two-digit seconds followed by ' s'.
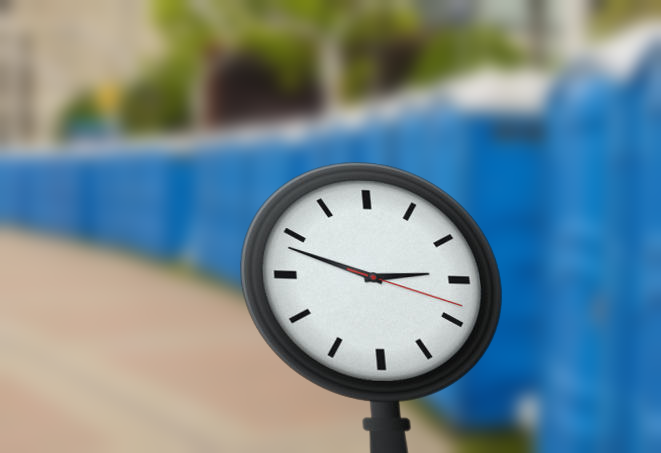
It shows 2 h 48 min 18 s
